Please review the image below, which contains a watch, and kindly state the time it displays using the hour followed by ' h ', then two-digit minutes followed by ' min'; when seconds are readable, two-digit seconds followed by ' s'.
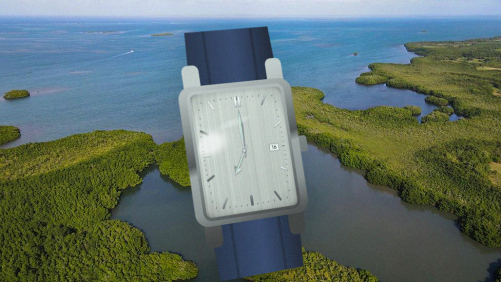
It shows 7 h 00 min
